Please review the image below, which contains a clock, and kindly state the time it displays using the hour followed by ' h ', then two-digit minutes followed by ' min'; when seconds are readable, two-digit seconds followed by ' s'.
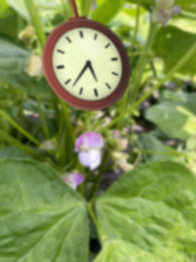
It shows 5 h 38 min
